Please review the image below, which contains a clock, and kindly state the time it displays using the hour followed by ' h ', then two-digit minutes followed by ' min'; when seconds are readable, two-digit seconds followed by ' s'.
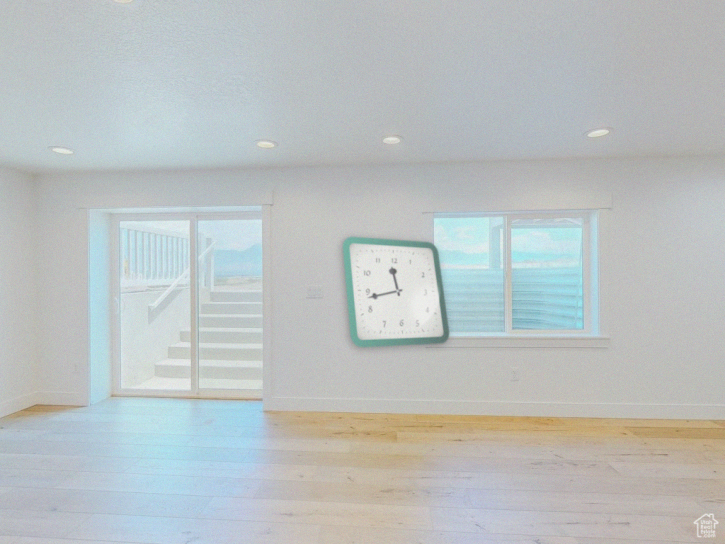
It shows 11 h 43 min
